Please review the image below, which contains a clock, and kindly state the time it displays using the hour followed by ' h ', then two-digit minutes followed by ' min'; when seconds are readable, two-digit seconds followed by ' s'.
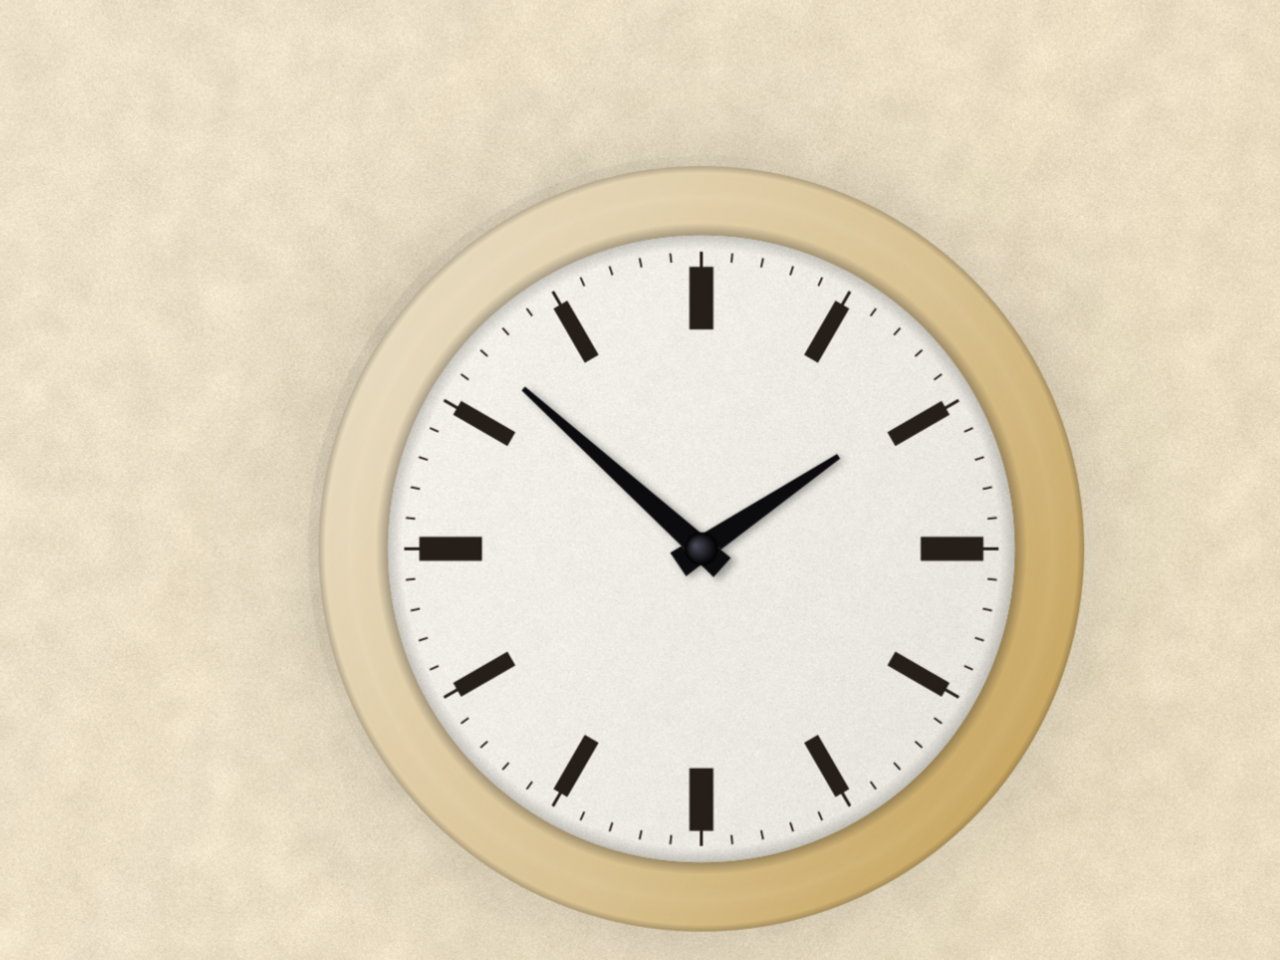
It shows 1 h 52 min
